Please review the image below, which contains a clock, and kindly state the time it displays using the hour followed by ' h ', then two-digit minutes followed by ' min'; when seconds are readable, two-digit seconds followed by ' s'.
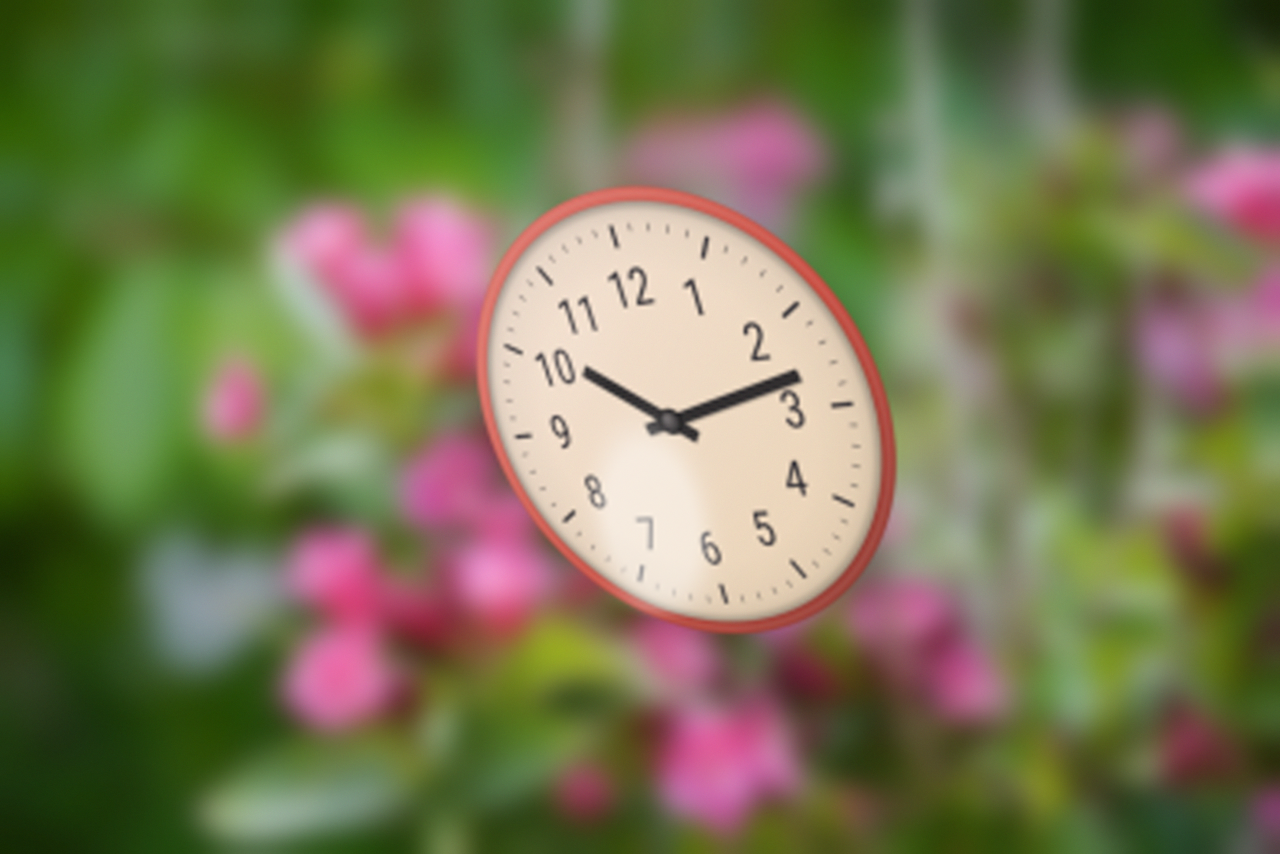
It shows 10 h 13 min
